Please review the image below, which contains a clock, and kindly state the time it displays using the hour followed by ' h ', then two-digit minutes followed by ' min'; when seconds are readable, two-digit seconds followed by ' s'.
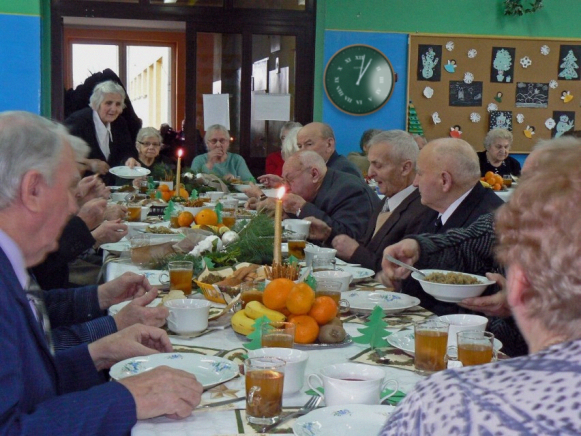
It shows 1 h 02 min
